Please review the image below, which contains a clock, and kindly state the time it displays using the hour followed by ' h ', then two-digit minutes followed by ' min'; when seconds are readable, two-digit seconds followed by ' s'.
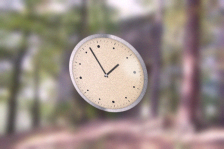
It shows 1 h 57 min
